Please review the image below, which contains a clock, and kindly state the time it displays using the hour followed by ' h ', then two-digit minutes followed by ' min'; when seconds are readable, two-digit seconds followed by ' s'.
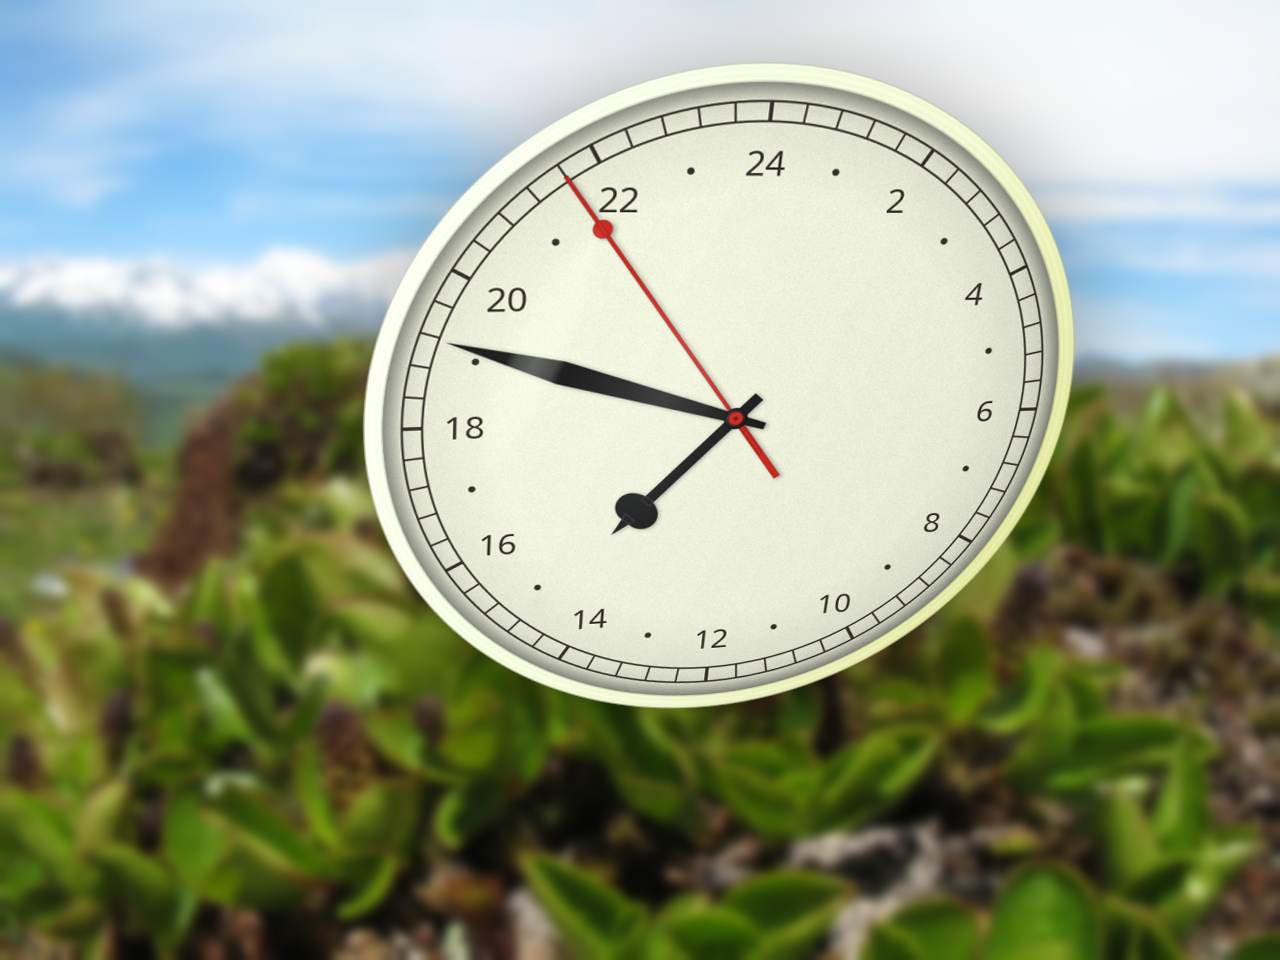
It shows 14 h 47 min 54 s
